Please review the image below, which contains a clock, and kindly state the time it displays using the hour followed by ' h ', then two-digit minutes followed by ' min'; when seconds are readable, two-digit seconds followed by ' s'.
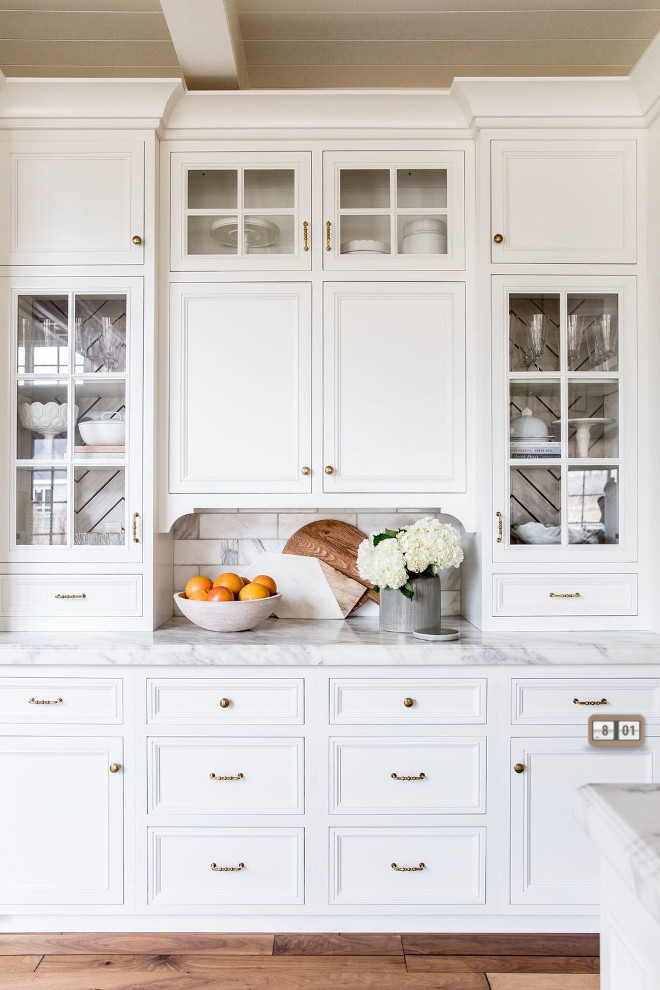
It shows 8 h 01 min
